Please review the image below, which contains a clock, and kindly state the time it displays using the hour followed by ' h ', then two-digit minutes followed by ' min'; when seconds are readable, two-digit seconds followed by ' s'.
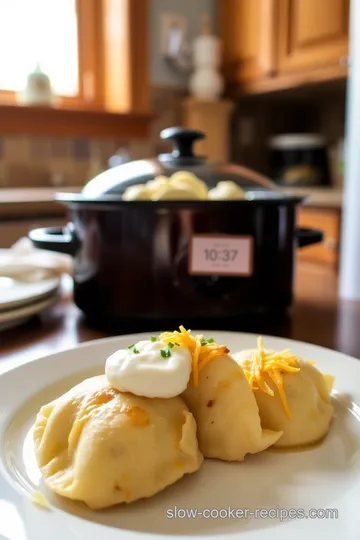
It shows 10 h 37 min
